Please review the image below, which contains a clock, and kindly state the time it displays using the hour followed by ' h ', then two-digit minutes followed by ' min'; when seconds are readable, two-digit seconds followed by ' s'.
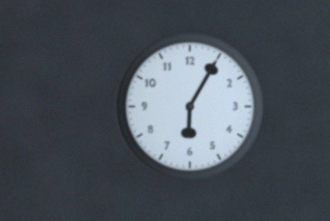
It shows 6 h 05 min
